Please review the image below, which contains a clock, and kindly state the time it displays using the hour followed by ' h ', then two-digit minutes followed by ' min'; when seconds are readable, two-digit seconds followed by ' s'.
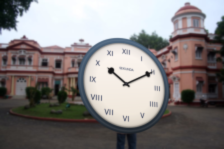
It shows 10 h 10 min
